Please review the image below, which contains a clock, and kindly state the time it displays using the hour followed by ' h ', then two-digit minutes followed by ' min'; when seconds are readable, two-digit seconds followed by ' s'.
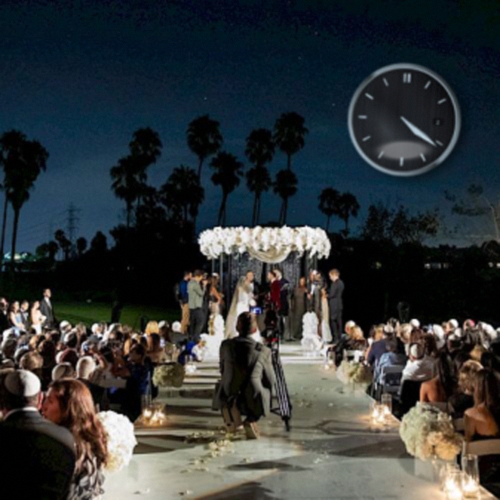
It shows 4 h 21 min
